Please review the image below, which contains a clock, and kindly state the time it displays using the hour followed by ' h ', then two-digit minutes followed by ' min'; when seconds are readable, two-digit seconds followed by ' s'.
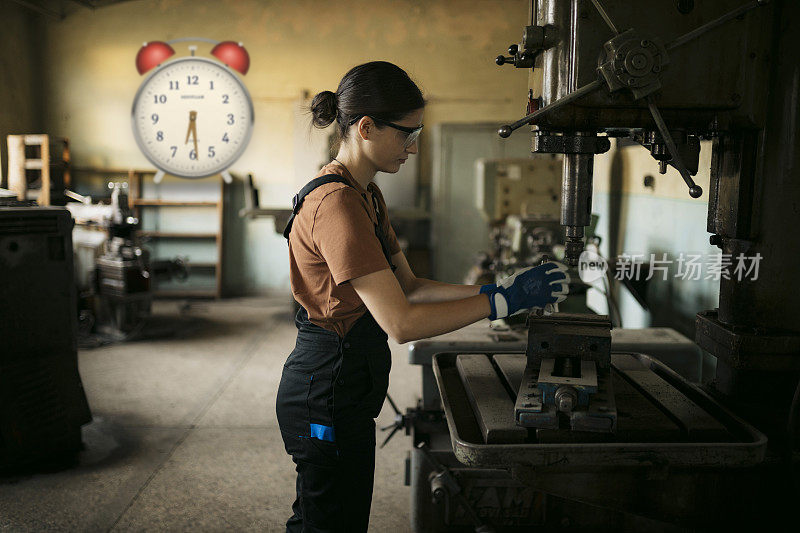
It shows 6 h 29 min
